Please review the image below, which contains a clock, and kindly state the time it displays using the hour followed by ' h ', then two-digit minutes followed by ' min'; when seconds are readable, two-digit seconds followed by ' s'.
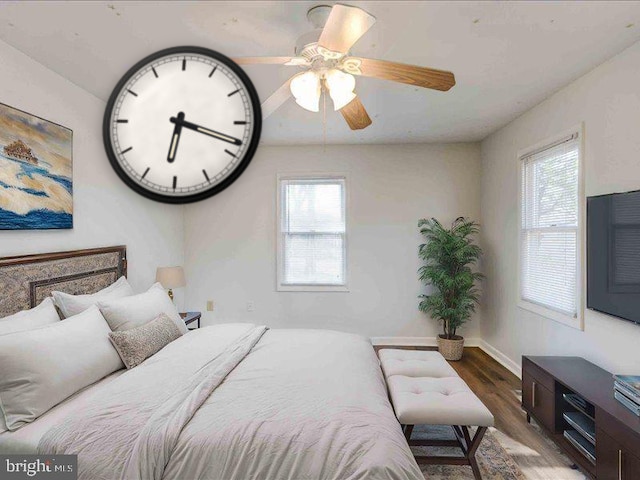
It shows 6 h 18 min
